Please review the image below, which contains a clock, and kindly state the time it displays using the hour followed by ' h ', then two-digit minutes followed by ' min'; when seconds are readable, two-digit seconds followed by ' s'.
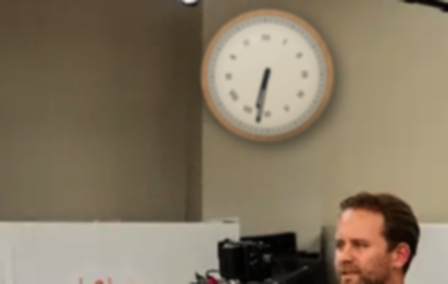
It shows 6 h 32 min
